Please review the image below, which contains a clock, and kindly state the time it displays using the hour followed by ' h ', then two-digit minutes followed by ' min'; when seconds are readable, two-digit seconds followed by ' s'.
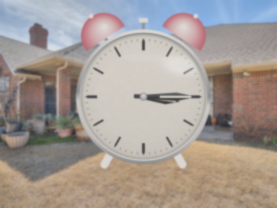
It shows 3 h 15 min
